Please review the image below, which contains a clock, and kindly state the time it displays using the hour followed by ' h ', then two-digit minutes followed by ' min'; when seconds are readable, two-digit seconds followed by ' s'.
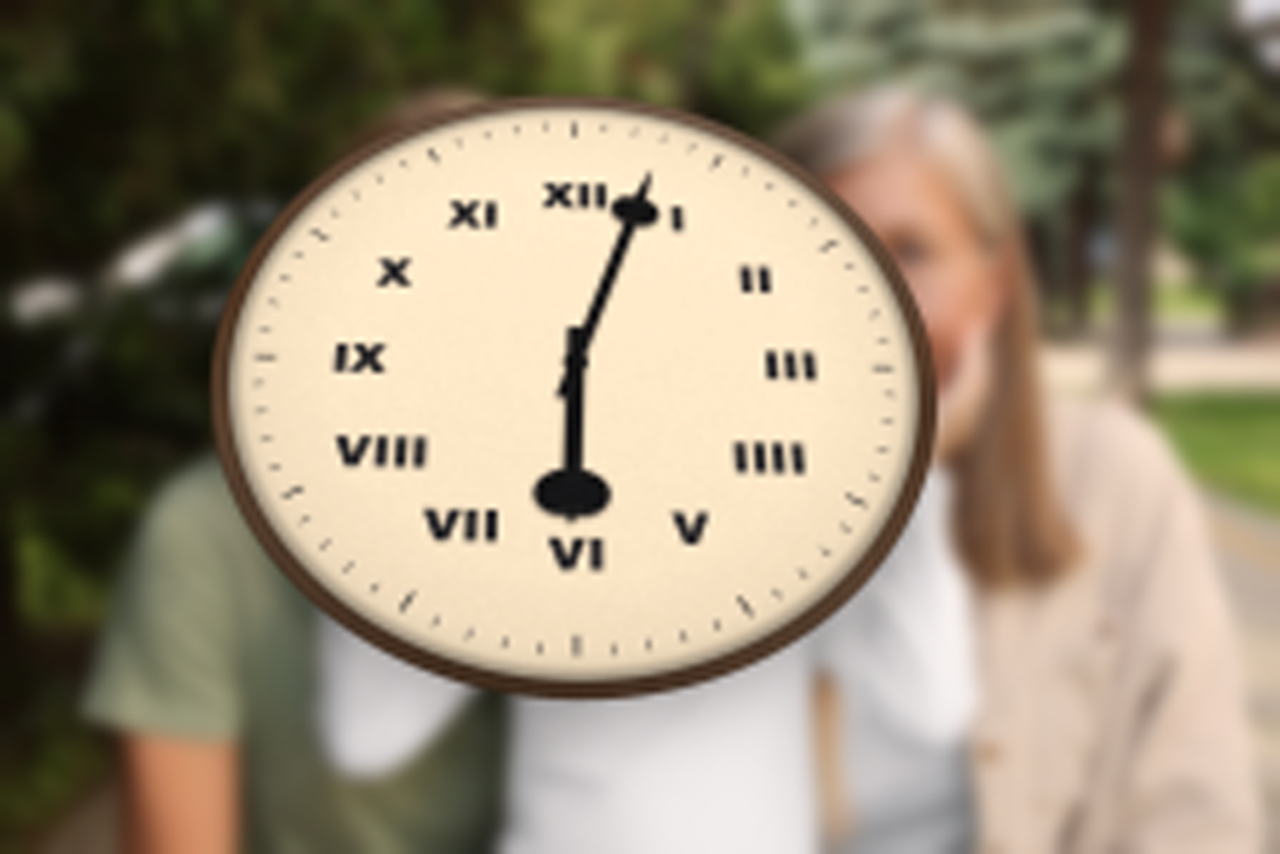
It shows 6 h 03 min
